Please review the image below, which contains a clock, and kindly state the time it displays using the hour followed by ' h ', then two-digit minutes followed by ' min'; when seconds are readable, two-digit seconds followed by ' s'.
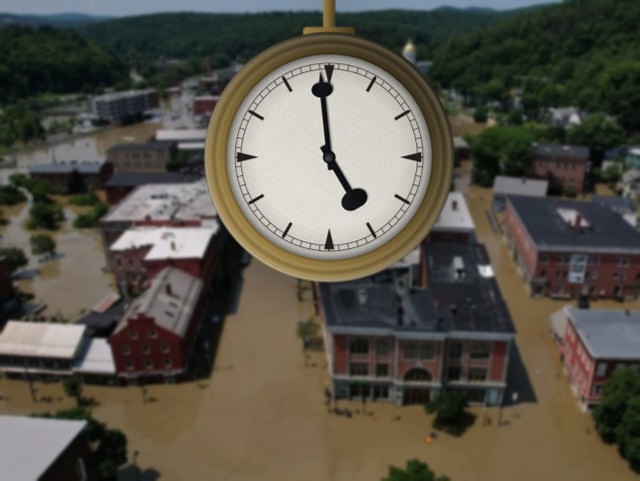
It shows 4 h 59 min
